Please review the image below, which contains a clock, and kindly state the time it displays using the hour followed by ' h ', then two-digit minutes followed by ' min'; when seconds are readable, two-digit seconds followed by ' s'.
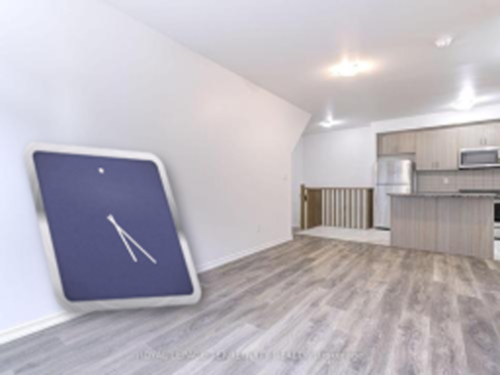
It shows 5 h 23 min
